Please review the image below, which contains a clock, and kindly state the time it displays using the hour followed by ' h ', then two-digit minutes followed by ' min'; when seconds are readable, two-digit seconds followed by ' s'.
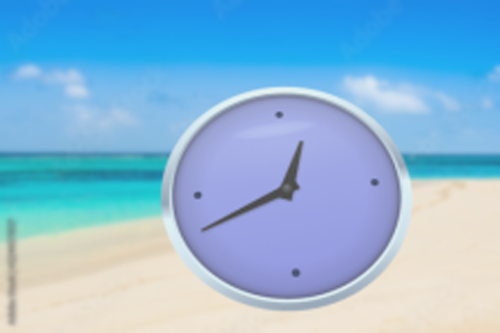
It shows 12 h 41 min
